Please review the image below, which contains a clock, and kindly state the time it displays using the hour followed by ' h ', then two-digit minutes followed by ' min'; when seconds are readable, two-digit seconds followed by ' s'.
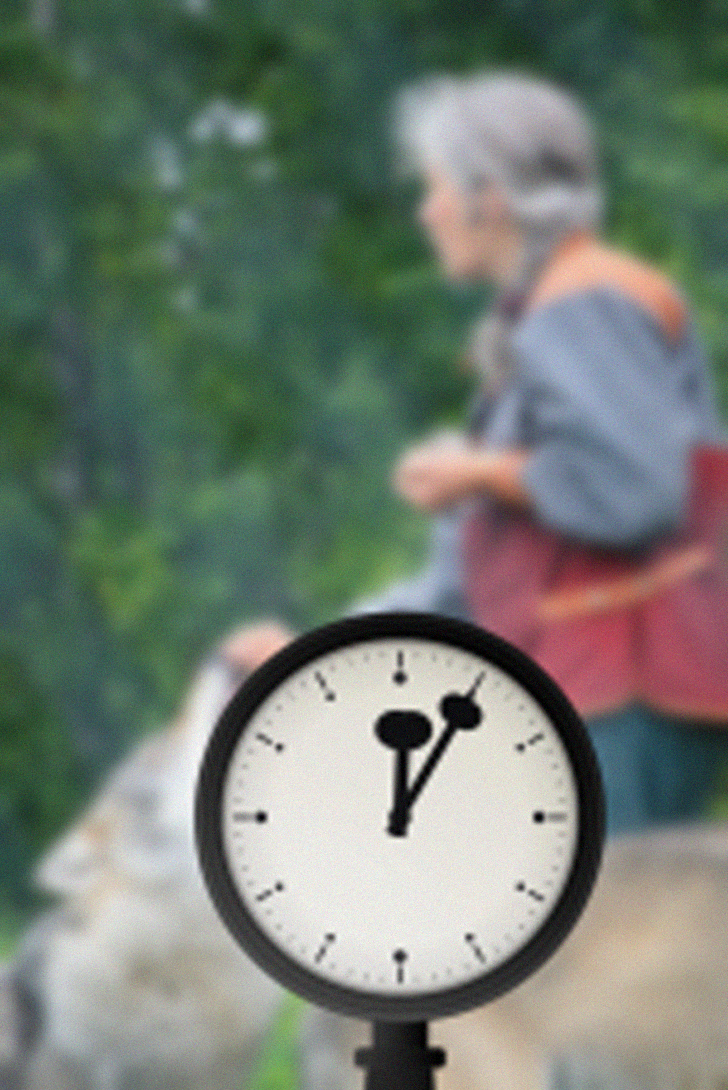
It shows 12 h 05 min
